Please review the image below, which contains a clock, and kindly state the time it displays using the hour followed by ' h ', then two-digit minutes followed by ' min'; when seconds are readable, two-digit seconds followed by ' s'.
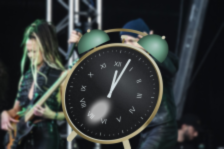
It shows 12 h 03 min
